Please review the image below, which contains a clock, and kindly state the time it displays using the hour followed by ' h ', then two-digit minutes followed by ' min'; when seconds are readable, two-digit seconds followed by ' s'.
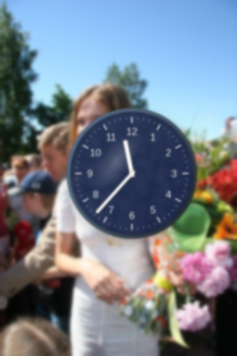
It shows 11 h 37 min
